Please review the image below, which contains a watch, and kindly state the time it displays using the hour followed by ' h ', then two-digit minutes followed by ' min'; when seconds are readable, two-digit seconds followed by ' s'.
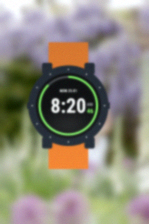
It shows 8 h 20 min
